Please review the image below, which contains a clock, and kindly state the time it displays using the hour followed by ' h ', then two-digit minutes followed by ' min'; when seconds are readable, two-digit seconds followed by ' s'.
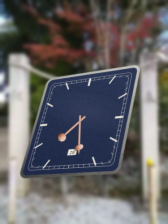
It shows 7 h 28 min
